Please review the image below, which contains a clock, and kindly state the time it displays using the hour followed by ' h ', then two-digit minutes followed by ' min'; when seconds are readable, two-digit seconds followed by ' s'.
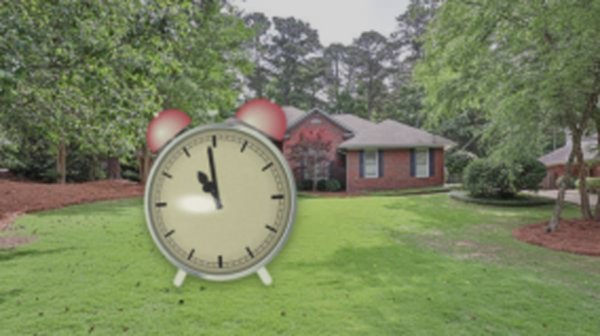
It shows 10 h 59 min
